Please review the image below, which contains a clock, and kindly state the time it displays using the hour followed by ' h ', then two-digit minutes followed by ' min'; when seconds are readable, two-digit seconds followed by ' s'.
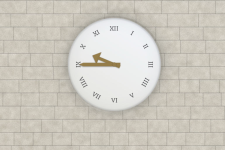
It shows 9 h 45 min
